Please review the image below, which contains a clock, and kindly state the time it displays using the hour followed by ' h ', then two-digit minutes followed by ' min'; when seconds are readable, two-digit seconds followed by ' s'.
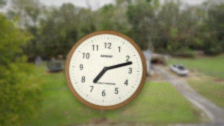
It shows 7 h 12 min
